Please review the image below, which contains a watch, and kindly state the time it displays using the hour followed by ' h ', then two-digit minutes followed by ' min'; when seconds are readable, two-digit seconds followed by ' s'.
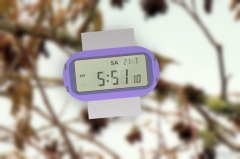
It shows 5 h 51 min 10 s
